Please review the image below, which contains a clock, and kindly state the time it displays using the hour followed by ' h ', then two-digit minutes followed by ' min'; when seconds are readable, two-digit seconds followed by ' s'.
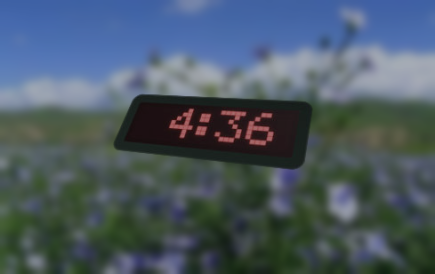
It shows 4 h 36 min
